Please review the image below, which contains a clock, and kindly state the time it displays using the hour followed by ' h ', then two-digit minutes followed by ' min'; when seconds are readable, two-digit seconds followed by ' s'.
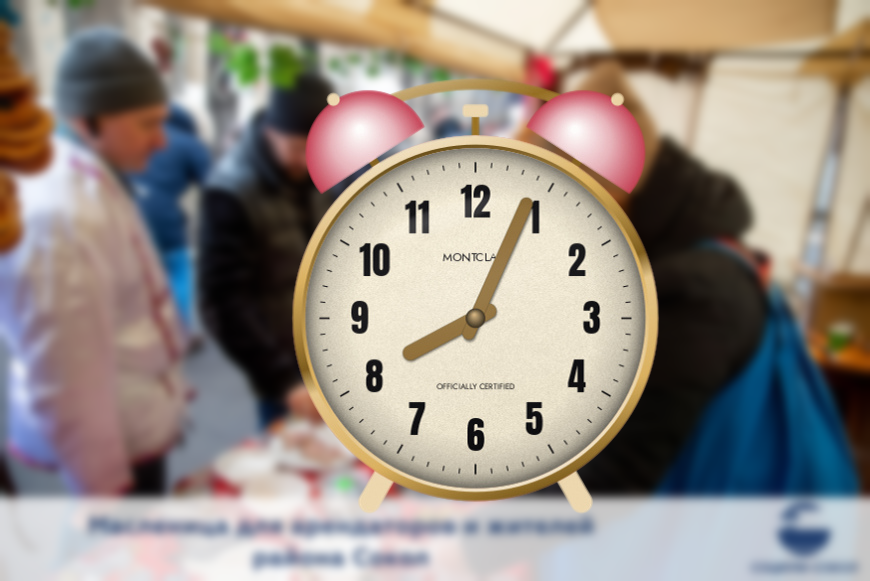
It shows 8 h 04 min
